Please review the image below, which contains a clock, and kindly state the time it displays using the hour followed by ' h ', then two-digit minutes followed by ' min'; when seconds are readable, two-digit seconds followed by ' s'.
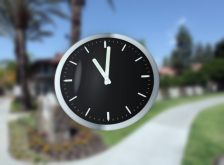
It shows 11 h 01 min
